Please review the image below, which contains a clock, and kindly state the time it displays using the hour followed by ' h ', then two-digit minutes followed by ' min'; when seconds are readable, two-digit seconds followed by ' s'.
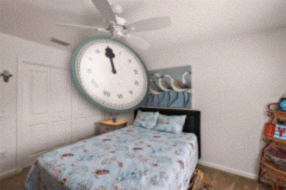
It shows 12 h 00 min
